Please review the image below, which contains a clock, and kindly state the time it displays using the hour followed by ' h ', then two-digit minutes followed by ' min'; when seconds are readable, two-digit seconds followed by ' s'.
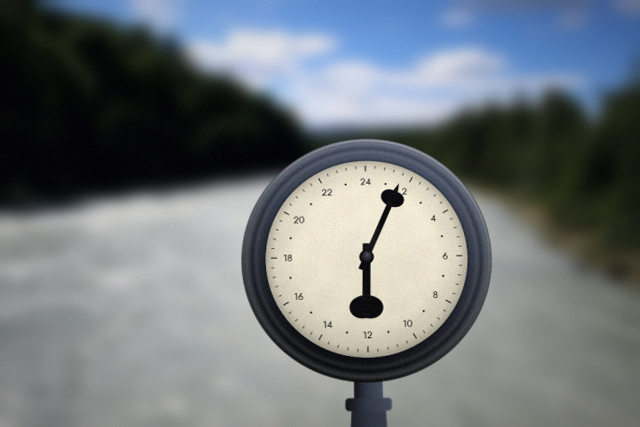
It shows 12 h 04 min
